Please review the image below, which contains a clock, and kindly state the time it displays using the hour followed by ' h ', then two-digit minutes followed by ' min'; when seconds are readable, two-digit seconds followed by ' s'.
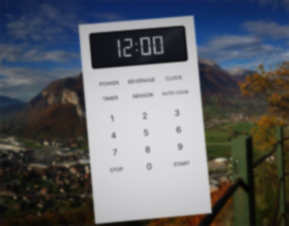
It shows 12 h 00 min
